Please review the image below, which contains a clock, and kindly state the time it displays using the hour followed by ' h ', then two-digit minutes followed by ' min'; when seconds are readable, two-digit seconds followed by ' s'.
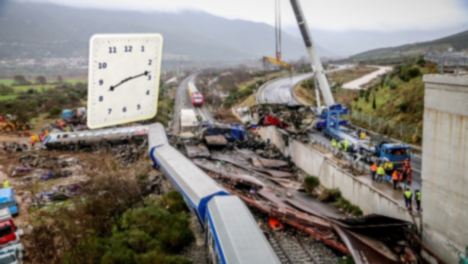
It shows 8 h 13 min
